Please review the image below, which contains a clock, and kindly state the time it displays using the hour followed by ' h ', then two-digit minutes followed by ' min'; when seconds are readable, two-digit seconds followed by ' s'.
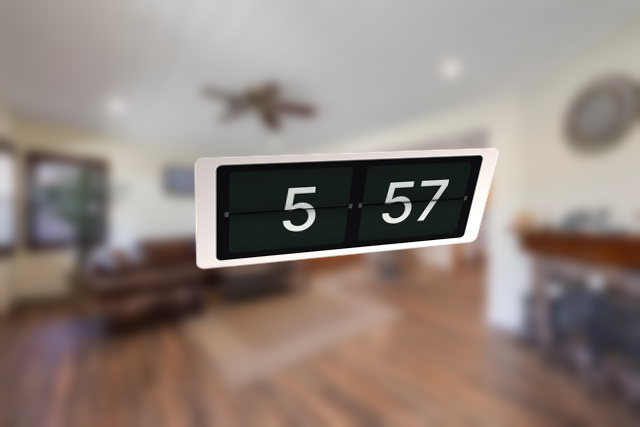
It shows 5 h 57 min
